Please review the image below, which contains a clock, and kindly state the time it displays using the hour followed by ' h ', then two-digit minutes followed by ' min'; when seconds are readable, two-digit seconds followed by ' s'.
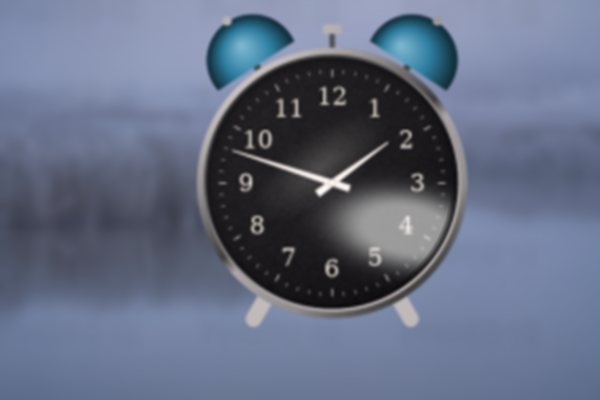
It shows 1 h 48 min
